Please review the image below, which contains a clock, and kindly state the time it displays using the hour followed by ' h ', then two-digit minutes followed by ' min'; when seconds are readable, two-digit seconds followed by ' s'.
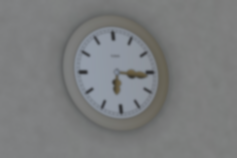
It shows 6 h 16 min
